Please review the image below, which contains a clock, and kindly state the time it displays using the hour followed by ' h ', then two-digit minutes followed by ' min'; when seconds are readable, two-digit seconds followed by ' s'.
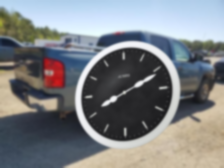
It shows 8 h 11 min
